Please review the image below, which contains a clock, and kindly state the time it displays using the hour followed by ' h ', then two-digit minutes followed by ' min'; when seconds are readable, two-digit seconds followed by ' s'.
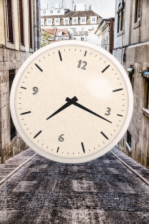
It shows 7 h 17 min
